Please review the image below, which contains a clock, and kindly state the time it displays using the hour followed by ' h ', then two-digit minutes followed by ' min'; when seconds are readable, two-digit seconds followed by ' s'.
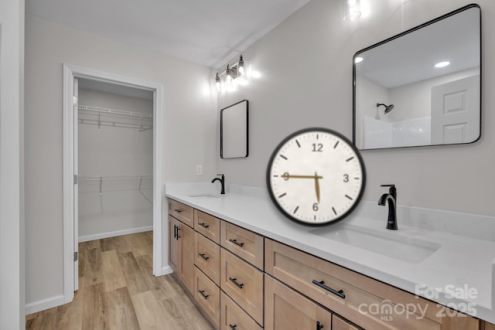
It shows 5 h 45 min
